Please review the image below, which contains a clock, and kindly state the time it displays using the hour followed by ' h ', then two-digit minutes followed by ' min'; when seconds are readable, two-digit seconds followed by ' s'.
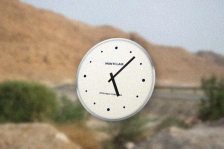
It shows 5 h 07 min
